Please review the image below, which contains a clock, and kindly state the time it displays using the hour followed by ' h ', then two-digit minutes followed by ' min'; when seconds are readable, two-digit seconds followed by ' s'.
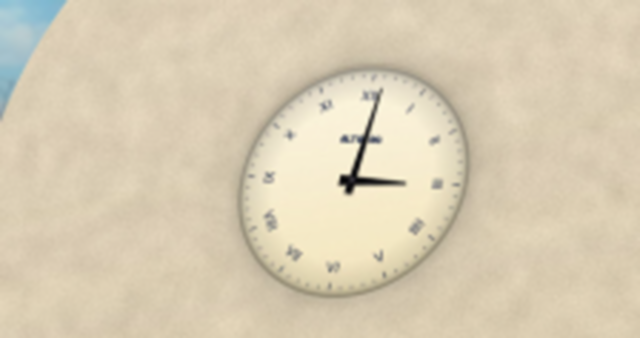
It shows 3 h 01 min
